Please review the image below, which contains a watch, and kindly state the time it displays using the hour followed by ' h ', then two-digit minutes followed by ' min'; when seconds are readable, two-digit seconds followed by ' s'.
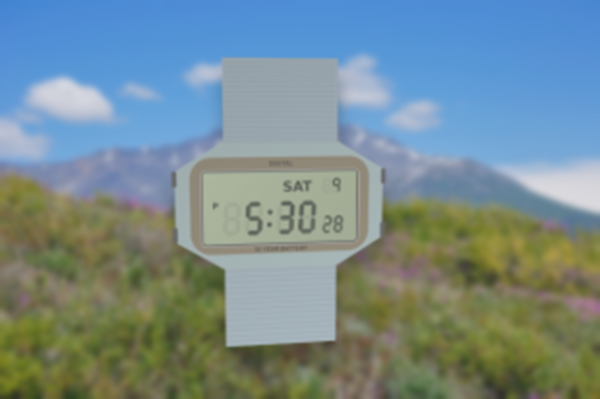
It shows 5 h 30 min 28 s
